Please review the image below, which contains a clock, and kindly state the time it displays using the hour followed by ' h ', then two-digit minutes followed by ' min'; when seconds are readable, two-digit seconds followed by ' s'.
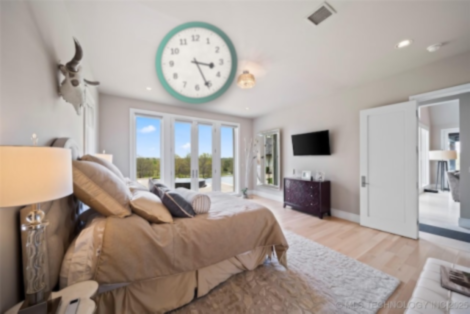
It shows 3 h 26 min
